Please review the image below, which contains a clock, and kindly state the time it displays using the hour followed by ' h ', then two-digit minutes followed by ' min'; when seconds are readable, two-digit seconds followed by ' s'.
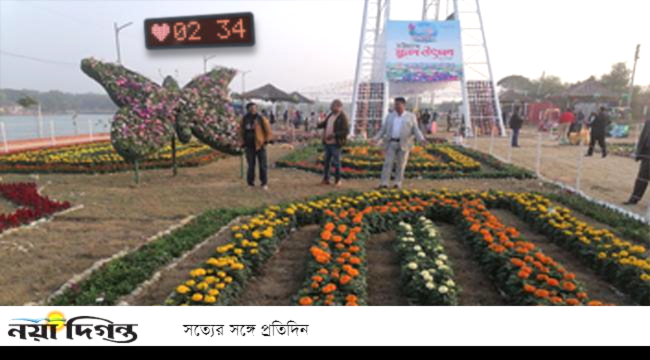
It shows 2 h 34 min
